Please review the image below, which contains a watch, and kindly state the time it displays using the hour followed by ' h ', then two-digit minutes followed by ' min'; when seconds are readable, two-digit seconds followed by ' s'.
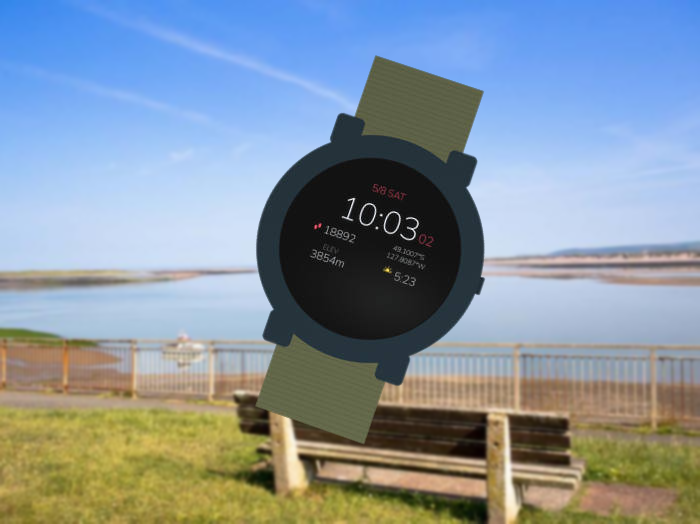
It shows 10 h 03 min 02 s
